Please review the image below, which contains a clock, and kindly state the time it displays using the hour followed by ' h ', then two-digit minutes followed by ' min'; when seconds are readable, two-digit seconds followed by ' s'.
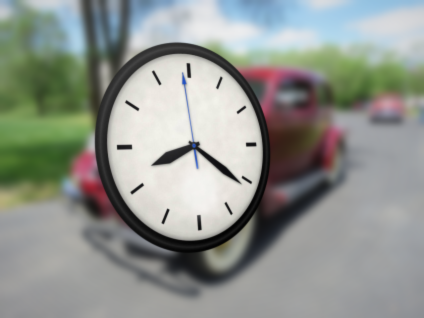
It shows 8 h 20 min 59 s
